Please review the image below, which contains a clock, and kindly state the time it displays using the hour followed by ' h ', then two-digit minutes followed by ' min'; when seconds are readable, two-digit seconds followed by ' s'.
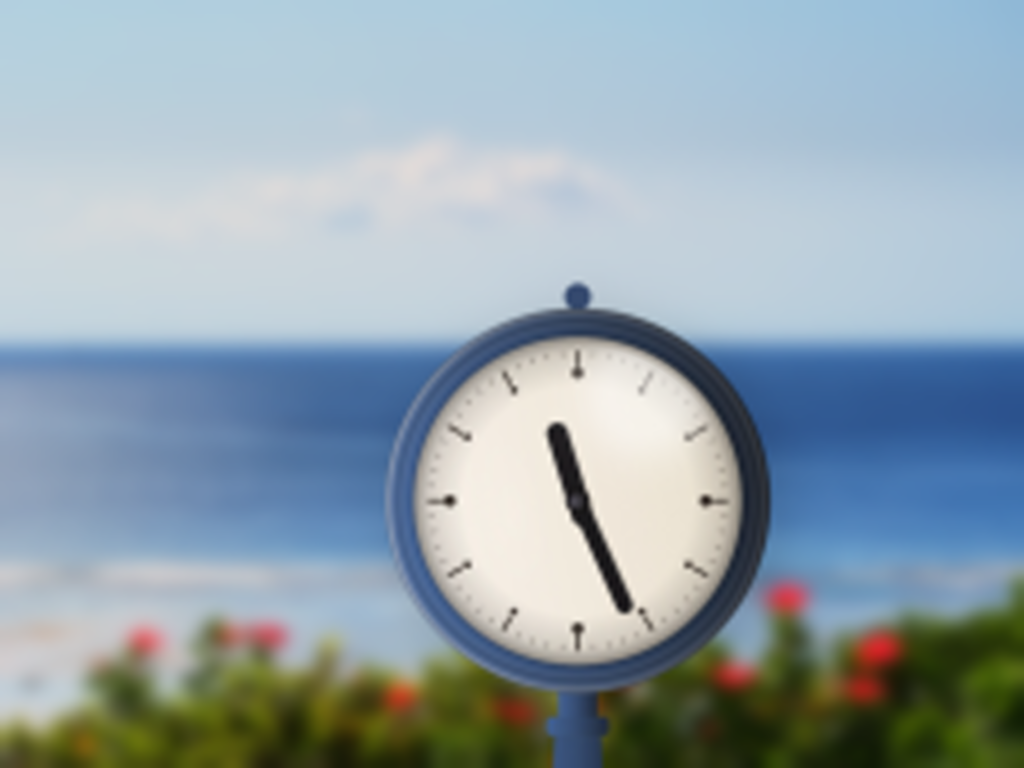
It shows 11 h 26 min
